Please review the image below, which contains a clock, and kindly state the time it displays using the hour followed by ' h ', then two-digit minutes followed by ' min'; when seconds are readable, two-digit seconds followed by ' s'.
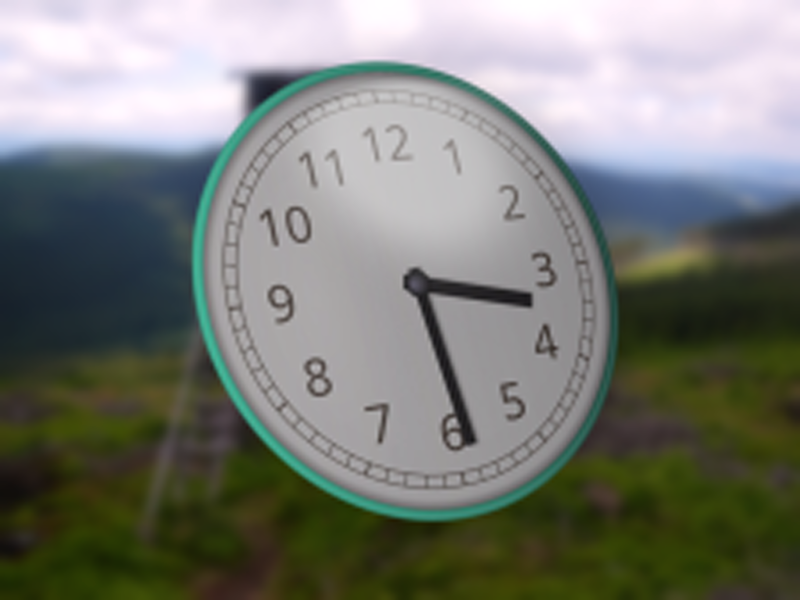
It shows 3 h 29 min
